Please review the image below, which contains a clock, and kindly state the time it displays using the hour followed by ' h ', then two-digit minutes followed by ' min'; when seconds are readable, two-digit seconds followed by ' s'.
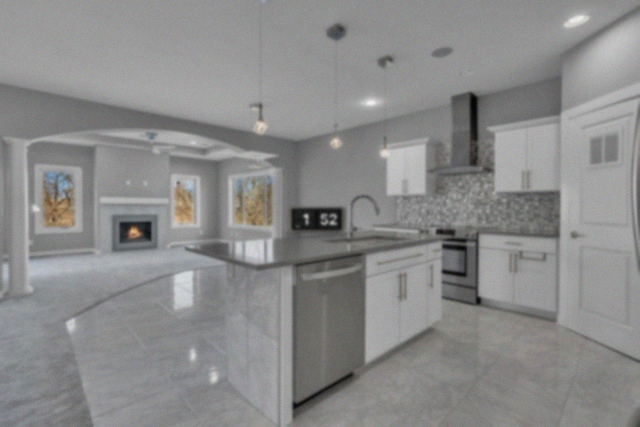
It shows 1 h 52 min
